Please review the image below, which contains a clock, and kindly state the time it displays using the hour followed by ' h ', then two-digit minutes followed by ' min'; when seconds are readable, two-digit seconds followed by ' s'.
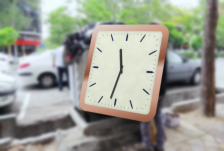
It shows 11 h 32 min
